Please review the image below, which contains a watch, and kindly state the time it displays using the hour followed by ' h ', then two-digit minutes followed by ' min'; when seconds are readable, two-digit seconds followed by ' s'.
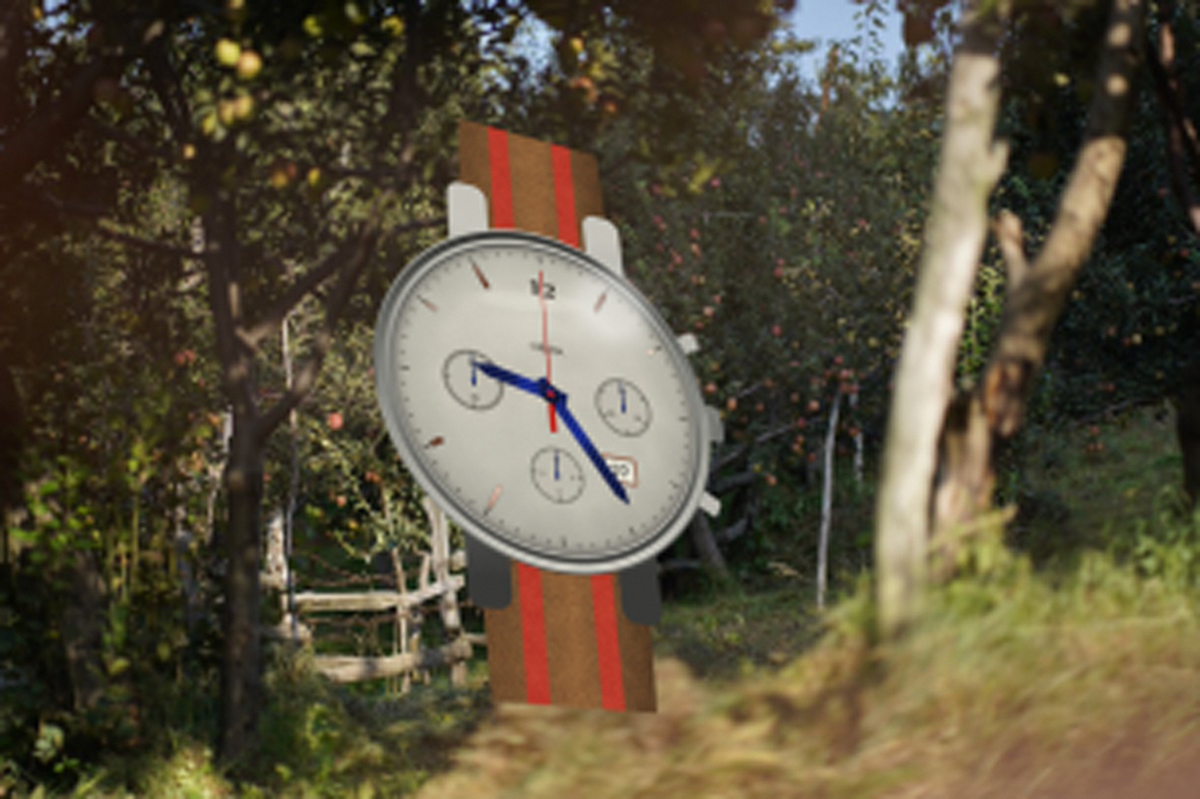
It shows 9 h 24 min
